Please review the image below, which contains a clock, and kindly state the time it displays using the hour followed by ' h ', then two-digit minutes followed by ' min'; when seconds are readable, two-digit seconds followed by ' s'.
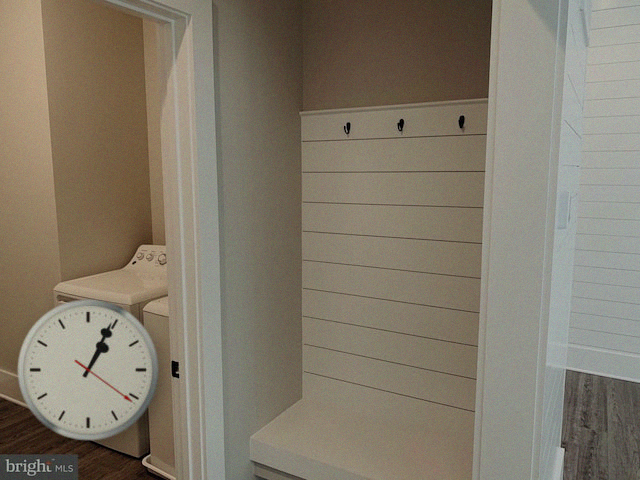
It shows 1 h 04 min 21 s
